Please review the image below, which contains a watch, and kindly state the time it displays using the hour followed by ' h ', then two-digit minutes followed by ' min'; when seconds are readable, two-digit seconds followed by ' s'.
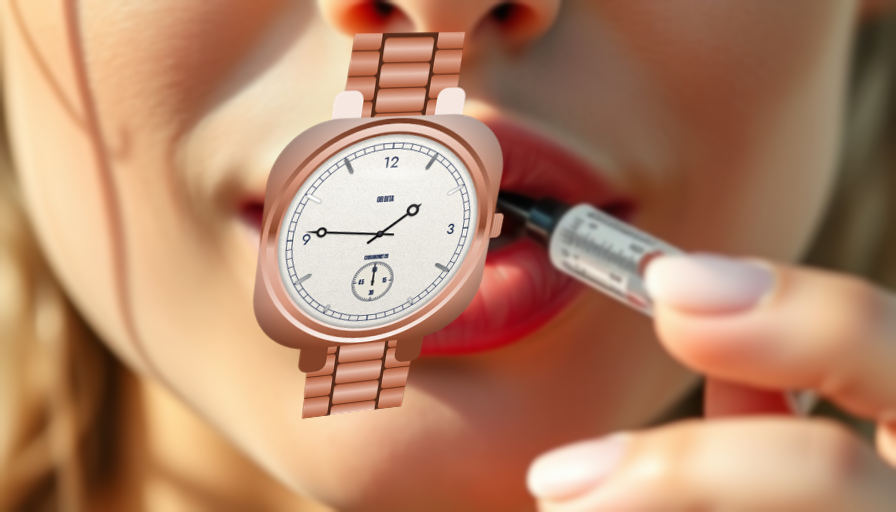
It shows 1 h 46 min
